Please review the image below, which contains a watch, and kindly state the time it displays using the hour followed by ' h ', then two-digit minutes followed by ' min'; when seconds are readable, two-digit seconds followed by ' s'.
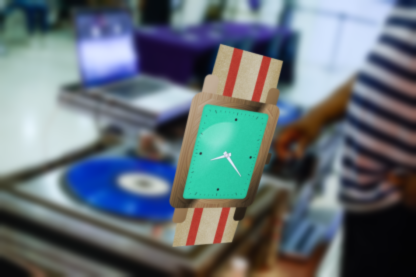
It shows 8 h 22 min
